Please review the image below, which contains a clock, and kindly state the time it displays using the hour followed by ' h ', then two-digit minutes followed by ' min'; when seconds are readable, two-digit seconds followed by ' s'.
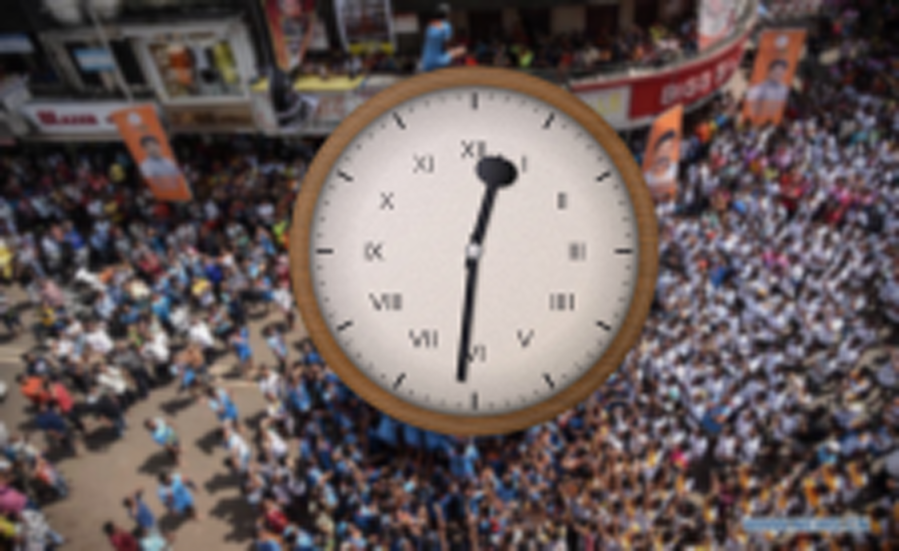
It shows 12 h 31 min
